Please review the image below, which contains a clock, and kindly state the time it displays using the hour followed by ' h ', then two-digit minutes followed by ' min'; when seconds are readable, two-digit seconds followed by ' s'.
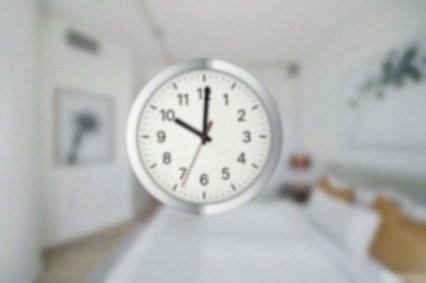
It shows 10 h 00 min 34 s
